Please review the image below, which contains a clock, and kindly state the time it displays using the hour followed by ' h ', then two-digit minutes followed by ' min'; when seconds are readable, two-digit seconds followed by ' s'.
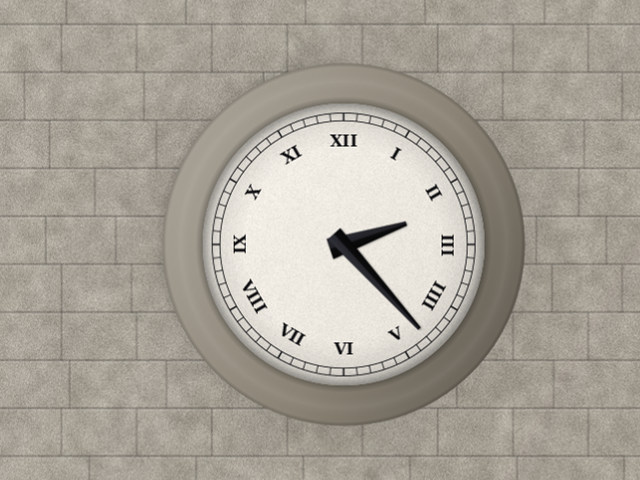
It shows 2 h 23 min
